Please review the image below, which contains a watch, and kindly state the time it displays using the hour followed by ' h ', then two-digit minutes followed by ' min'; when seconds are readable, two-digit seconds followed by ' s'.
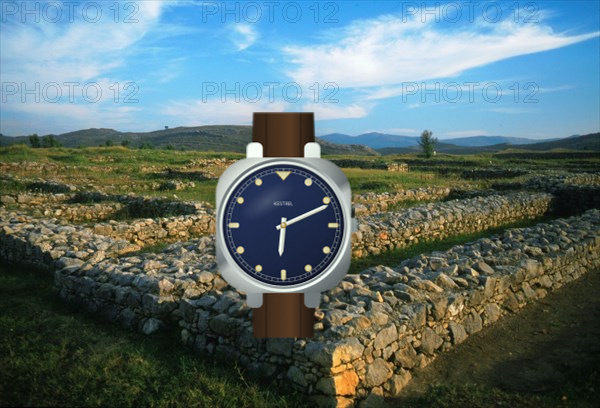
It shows 6 h 11 min
